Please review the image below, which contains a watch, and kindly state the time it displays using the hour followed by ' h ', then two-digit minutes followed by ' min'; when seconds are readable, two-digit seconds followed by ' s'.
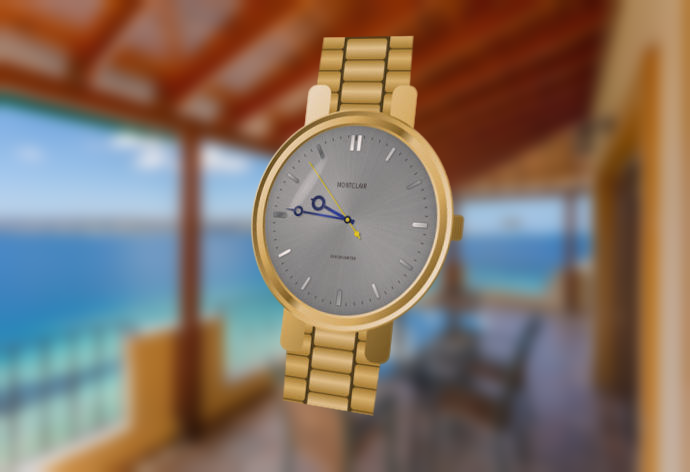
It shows 9 h 45 min 53 s
